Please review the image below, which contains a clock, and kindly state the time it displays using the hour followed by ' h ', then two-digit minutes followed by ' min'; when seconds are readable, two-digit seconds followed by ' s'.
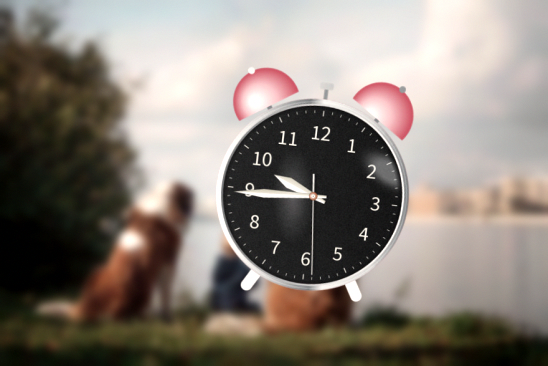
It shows 9 h 44 min 29 s
